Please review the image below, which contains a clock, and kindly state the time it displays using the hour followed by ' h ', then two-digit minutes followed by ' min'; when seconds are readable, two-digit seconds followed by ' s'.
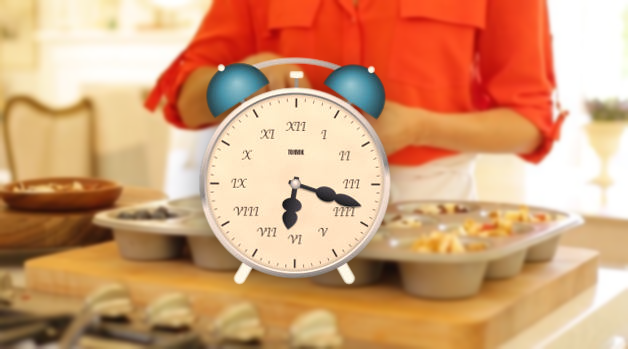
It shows 6 h 18 min
